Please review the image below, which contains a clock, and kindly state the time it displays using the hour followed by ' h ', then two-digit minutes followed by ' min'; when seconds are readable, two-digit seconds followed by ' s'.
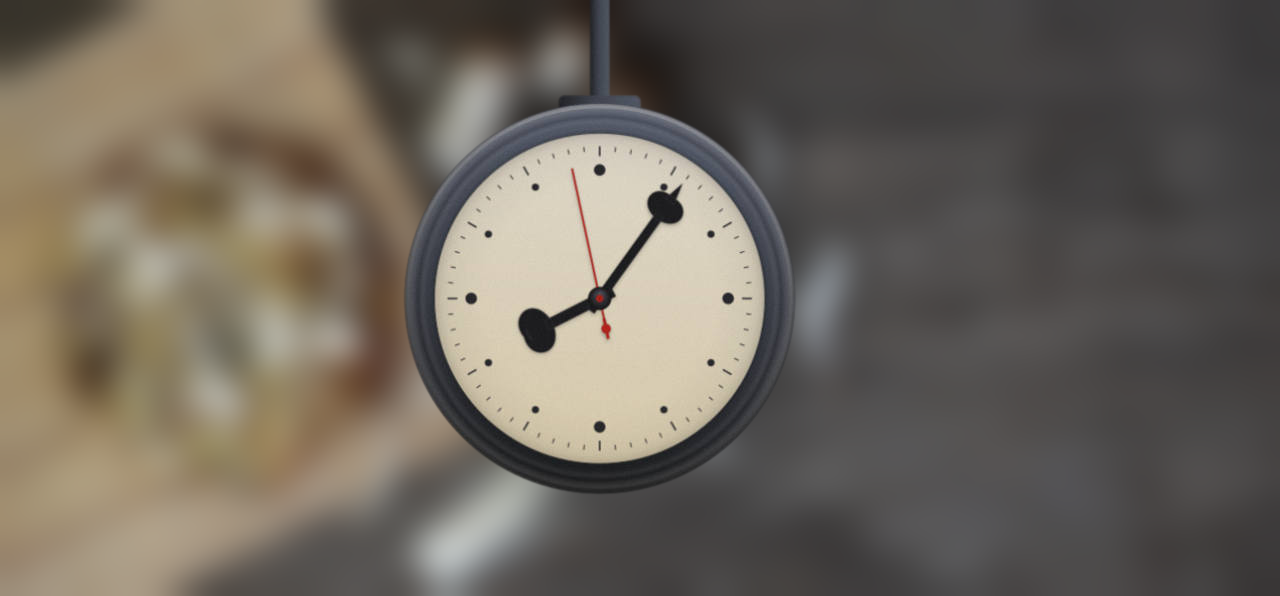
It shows 8 h 05 min 58 s
